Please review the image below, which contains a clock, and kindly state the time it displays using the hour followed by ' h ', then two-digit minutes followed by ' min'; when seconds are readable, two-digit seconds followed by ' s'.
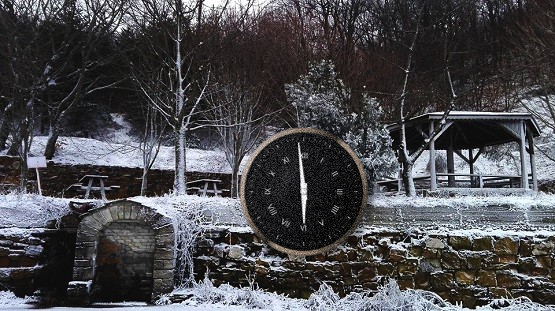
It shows 5 h 59 min
